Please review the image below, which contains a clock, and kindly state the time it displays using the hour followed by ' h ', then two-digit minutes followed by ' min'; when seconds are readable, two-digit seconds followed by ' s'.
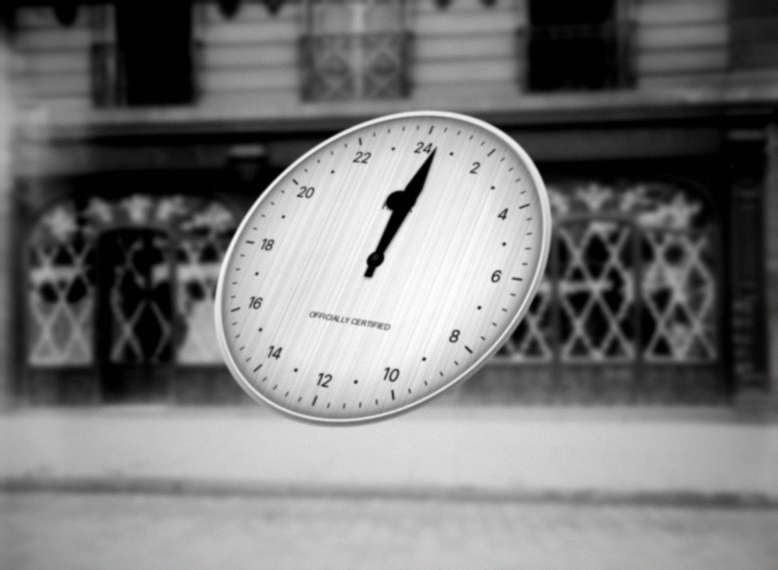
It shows 0 h 01 min
